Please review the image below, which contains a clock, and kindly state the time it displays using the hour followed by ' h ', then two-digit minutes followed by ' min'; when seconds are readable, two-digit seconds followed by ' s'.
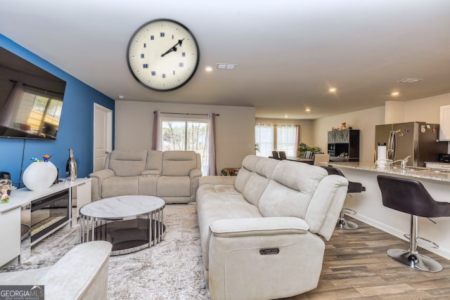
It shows 2 h 09 min
